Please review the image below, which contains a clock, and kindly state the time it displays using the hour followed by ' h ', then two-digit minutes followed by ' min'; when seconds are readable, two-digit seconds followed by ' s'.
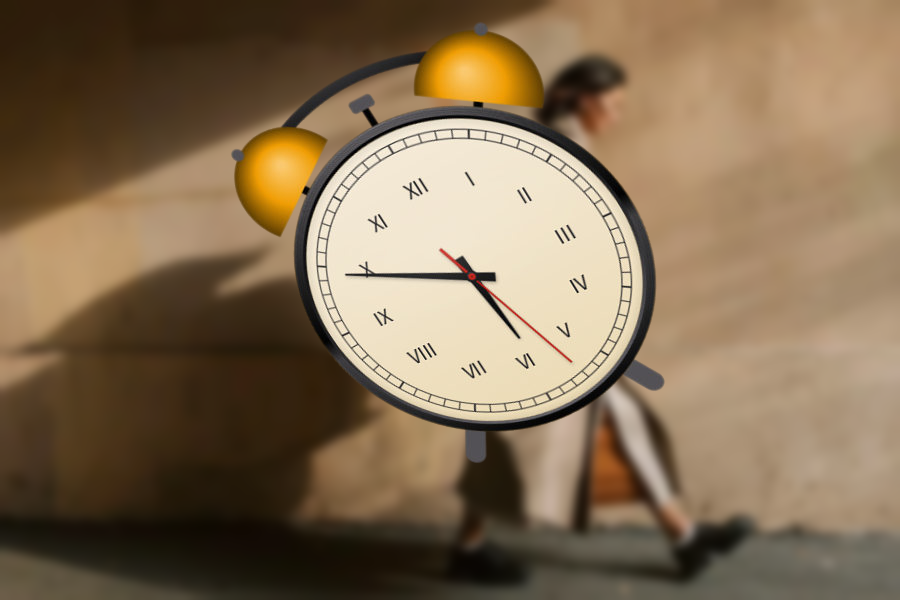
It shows 5 h 49 min 27 s
